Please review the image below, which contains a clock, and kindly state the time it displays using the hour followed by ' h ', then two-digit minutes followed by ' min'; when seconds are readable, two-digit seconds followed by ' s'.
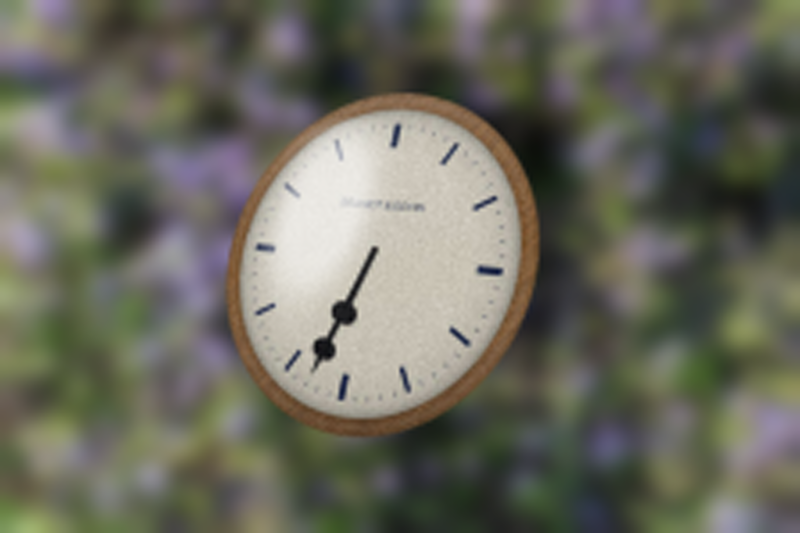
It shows 6 h 33 min
